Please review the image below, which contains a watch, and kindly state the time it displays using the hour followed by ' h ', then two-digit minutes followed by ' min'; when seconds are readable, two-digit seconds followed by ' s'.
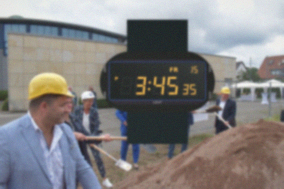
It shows 3 h 45 min
